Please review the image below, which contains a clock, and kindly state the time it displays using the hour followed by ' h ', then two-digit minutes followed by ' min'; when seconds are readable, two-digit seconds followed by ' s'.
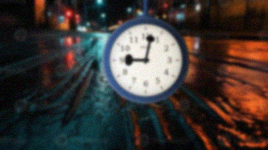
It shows 9 h 02 min
